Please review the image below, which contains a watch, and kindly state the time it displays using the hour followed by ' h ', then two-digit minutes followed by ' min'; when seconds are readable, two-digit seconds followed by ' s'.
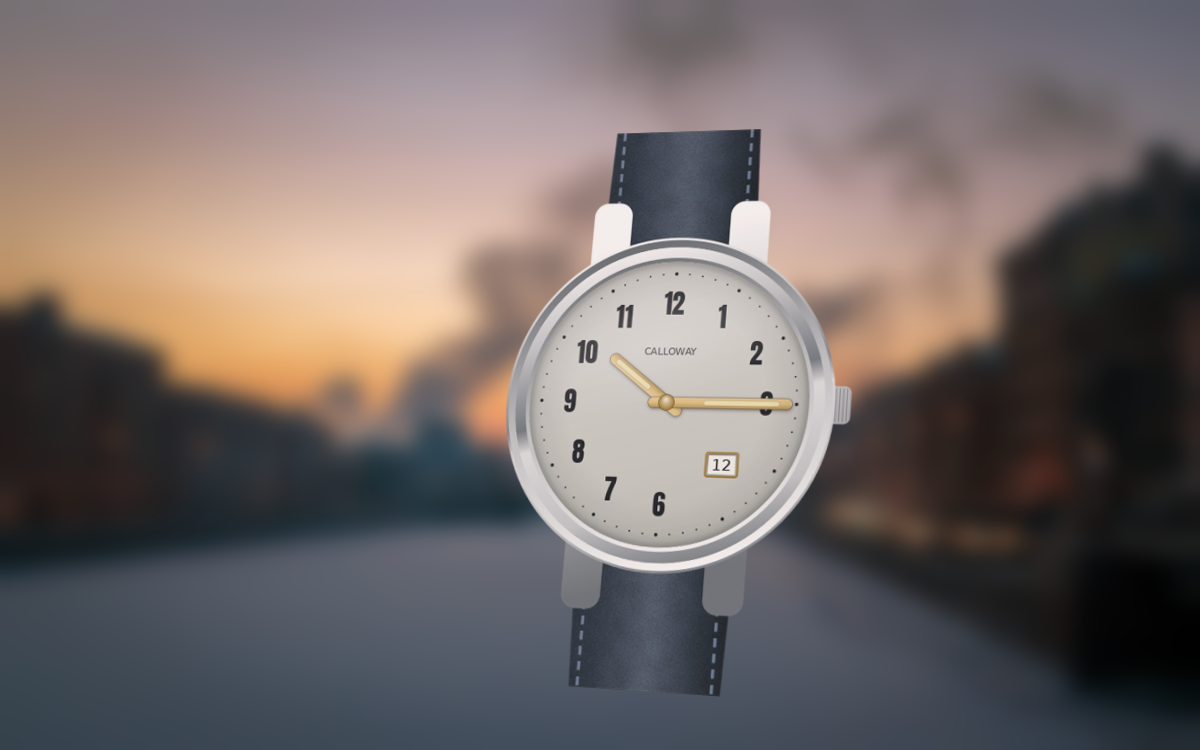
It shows 10 h 15 min
